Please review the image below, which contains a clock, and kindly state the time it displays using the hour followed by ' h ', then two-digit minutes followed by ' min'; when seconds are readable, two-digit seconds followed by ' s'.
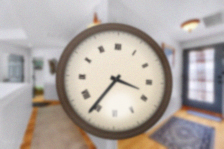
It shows 3 h 36 min
